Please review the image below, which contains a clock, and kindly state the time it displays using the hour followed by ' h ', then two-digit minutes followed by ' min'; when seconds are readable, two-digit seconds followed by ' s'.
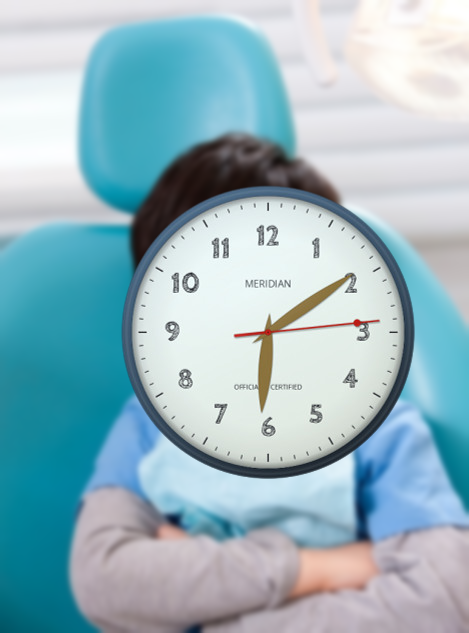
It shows 6 h 09 min 14 s
